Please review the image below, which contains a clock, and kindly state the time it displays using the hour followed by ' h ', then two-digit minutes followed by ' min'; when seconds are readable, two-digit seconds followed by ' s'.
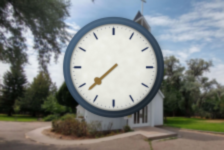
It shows 7 h 38 min
